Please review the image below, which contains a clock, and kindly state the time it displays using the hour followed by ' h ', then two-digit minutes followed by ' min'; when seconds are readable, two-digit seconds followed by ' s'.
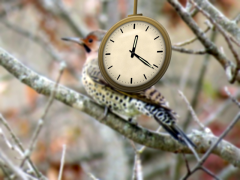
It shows 12 h 21 min
